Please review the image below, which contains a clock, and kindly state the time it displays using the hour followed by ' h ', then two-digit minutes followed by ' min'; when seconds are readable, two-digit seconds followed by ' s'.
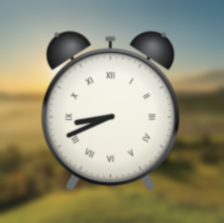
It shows 8 h 41 min
